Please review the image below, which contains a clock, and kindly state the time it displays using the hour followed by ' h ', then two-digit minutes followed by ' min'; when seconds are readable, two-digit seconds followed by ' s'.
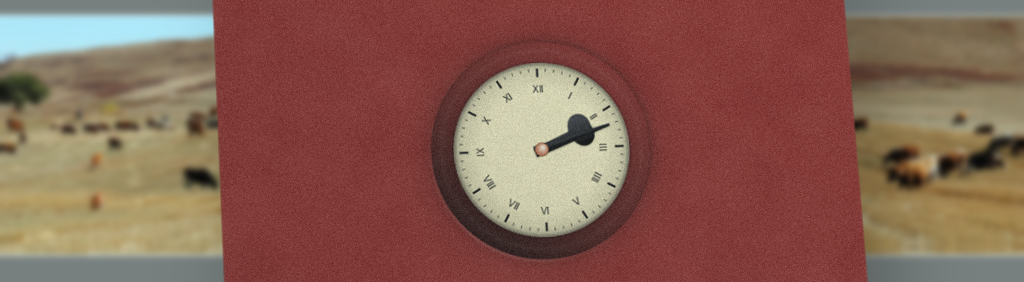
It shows 2 h 12 min
